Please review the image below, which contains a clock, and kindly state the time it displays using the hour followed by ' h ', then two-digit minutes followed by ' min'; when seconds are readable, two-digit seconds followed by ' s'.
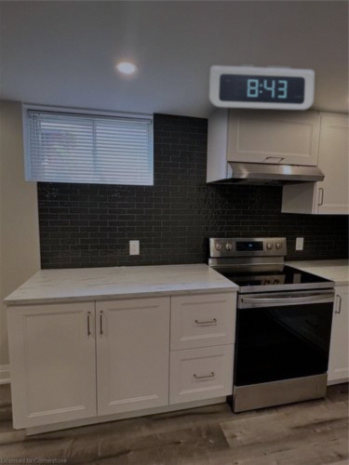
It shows 8 h 43 min
